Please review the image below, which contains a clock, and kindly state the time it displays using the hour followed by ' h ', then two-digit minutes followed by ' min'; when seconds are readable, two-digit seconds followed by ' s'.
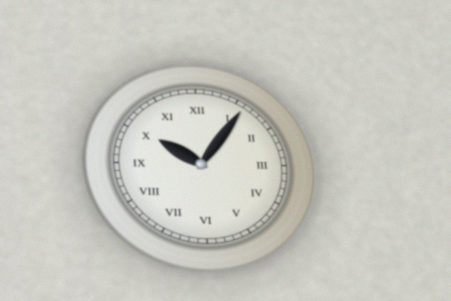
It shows 10 h 06 min
